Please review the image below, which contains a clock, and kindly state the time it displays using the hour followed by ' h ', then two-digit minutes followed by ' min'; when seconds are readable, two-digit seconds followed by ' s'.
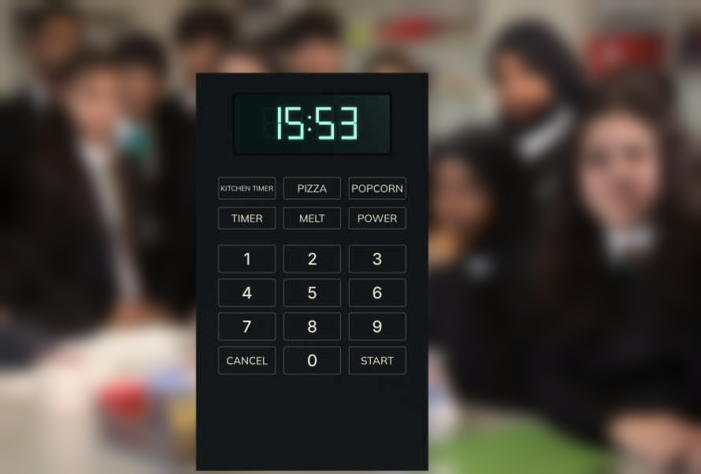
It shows 15 h 53 min
